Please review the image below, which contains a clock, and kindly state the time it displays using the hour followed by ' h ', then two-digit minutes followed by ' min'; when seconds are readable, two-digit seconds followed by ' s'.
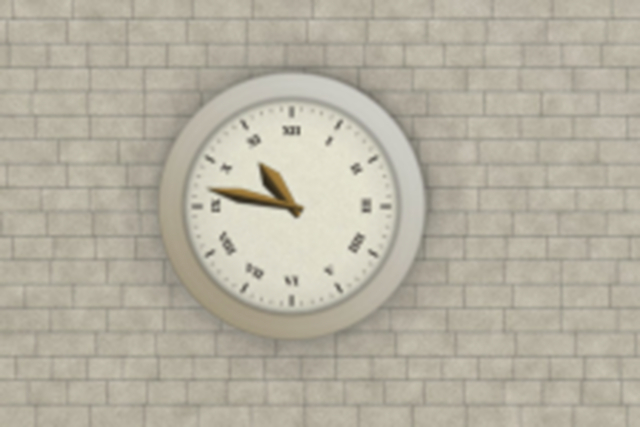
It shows 10 h 47 min
